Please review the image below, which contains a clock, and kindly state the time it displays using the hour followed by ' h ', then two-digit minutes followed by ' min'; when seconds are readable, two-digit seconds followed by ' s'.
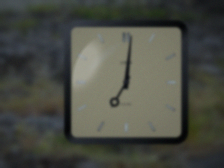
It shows 7 h 01 min
